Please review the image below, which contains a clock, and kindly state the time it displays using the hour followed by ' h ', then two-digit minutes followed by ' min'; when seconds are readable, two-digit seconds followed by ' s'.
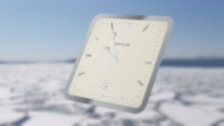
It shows 9 h 55 min
